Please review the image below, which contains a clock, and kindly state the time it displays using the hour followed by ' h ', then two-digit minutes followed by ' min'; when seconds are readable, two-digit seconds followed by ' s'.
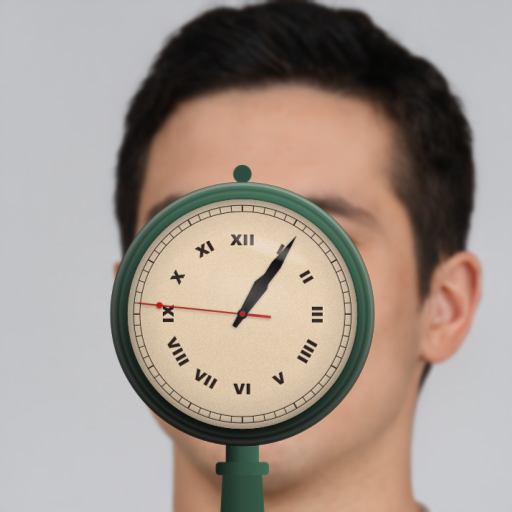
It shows 1 h 05 min 46 s
